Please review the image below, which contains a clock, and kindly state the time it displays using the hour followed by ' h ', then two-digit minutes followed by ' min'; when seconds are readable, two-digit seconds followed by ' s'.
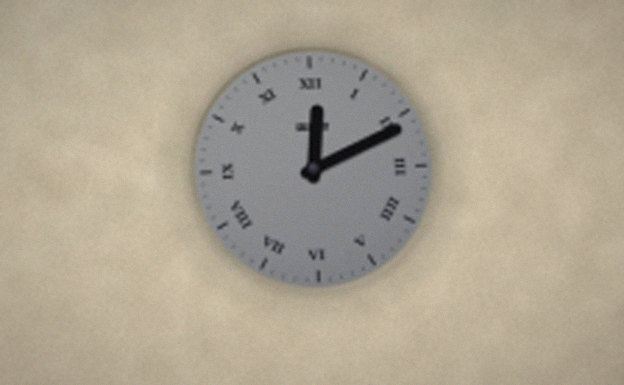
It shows 12 h 11 min
